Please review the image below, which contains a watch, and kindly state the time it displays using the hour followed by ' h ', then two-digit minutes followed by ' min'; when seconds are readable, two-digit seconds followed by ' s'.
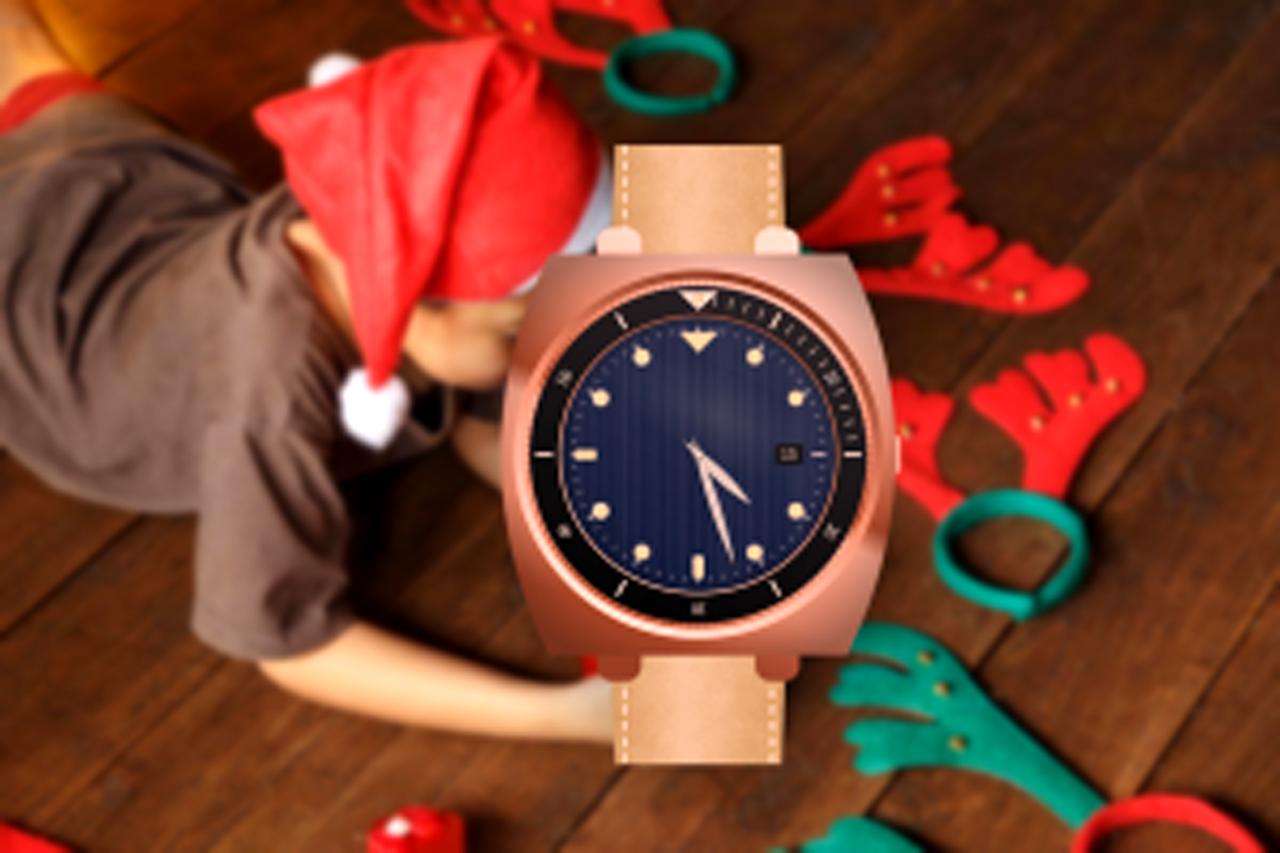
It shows 4 h 27 min
